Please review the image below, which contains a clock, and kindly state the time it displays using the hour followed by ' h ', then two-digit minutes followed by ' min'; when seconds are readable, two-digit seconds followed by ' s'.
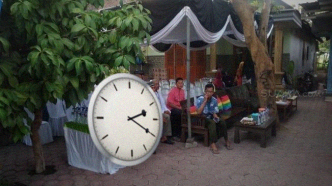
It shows 2 h 20 min
